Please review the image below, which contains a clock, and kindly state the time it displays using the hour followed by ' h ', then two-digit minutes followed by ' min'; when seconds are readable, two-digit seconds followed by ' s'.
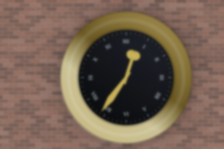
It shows 12 h 36 min
